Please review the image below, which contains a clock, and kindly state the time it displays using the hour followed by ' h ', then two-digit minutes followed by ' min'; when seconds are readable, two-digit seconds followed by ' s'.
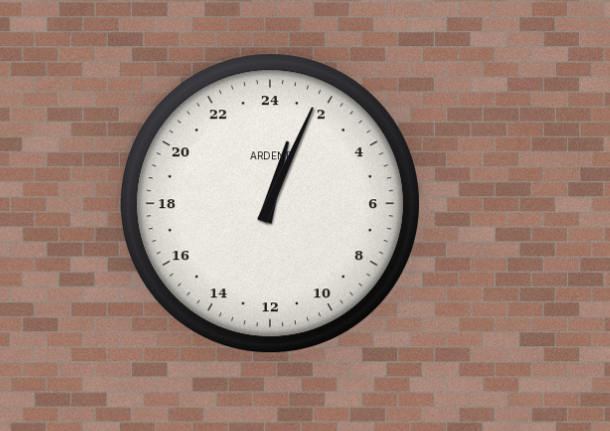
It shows 1 h 04 min
